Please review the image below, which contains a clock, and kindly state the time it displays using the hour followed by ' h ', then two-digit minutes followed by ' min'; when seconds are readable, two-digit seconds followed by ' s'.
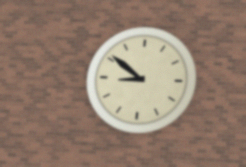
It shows 8 h 51 min
